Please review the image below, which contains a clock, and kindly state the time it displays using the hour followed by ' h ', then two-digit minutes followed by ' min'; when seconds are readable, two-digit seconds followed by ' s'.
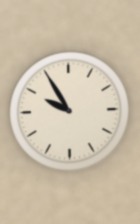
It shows 9 h 55 min
